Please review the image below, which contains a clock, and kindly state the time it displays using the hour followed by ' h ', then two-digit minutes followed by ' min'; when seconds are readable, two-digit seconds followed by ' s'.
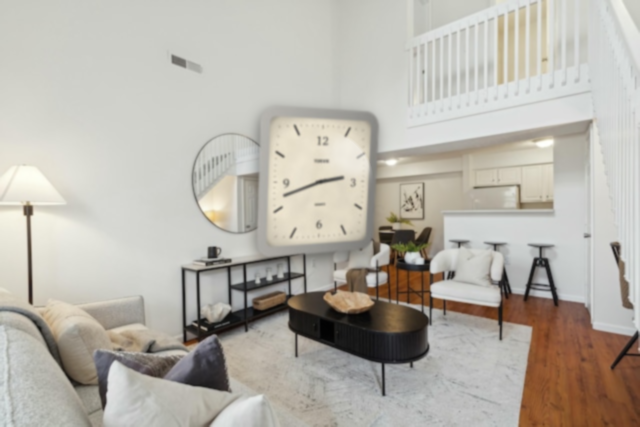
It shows 2 h 42 min
